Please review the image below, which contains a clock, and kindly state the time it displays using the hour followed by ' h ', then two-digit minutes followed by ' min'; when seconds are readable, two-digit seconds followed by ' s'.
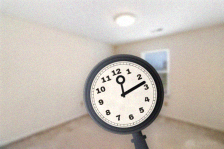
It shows 12 h 13 min
